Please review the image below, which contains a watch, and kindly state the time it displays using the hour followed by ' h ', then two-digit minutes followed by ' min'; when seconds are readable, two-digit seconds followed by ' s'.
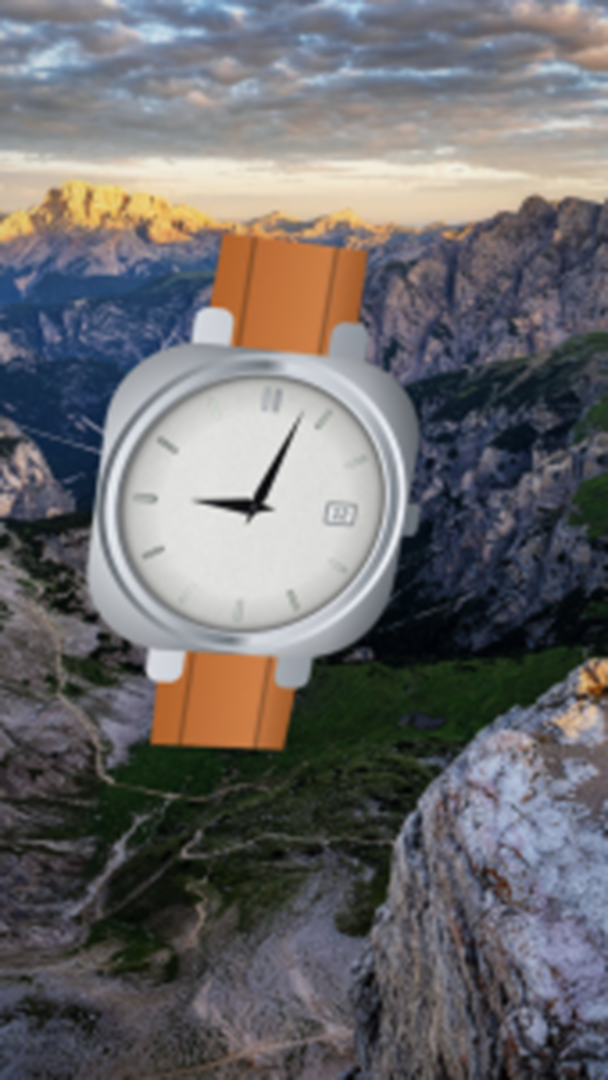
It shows 9 h 03 min
